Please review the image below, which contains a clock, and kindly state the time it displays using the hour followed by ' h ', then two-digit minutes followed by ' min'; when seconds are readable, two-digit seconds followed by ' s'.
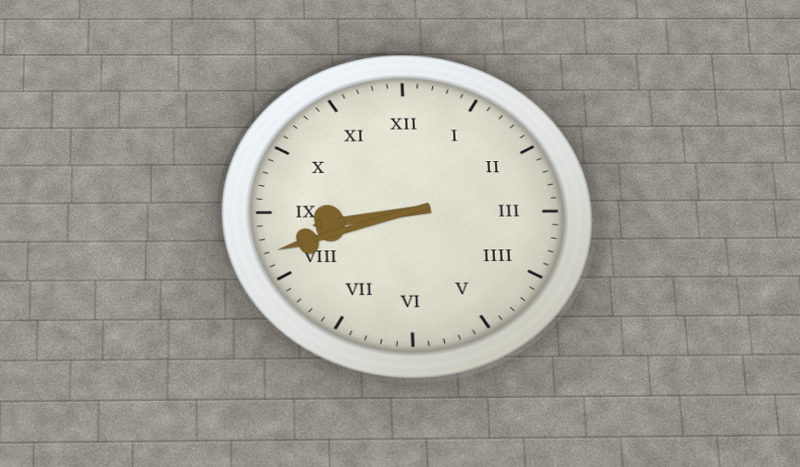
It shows 8 h 42 min
